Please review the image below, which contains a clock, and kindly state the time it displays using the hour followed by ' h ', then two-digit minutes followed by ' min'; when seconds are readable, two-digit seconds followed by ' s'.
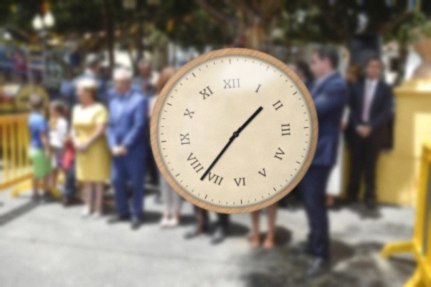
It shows 1 h 37 min
